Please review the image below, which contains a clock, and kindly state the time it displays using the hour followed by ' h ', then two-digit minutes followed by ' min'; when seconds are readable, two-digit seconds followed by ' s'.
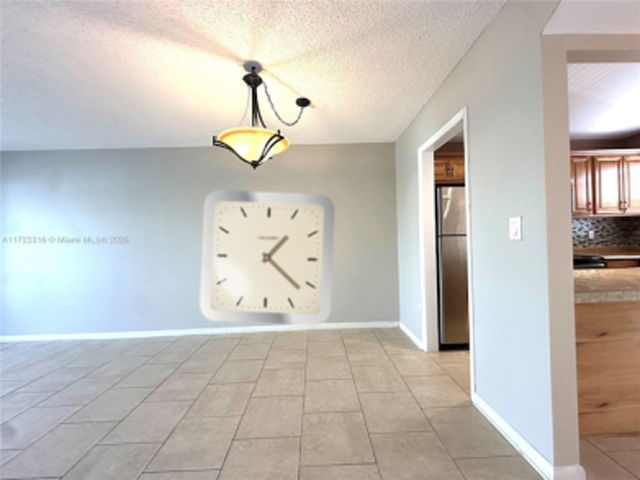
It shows 1 h 22 min
